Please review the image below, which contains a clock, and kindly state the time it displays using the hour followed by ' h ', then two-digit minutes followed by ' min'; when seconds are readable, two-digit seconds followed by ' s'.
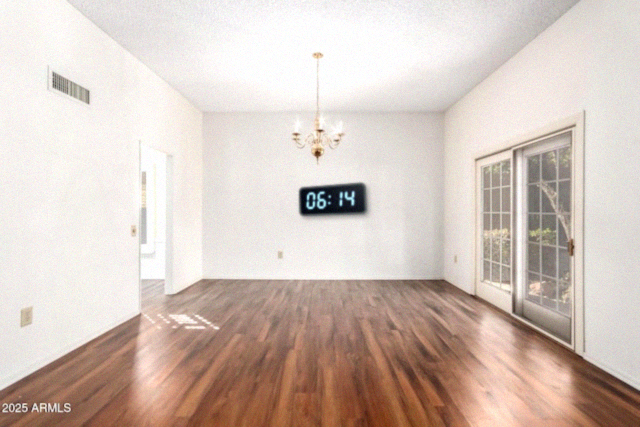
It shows 6 h 14 min
